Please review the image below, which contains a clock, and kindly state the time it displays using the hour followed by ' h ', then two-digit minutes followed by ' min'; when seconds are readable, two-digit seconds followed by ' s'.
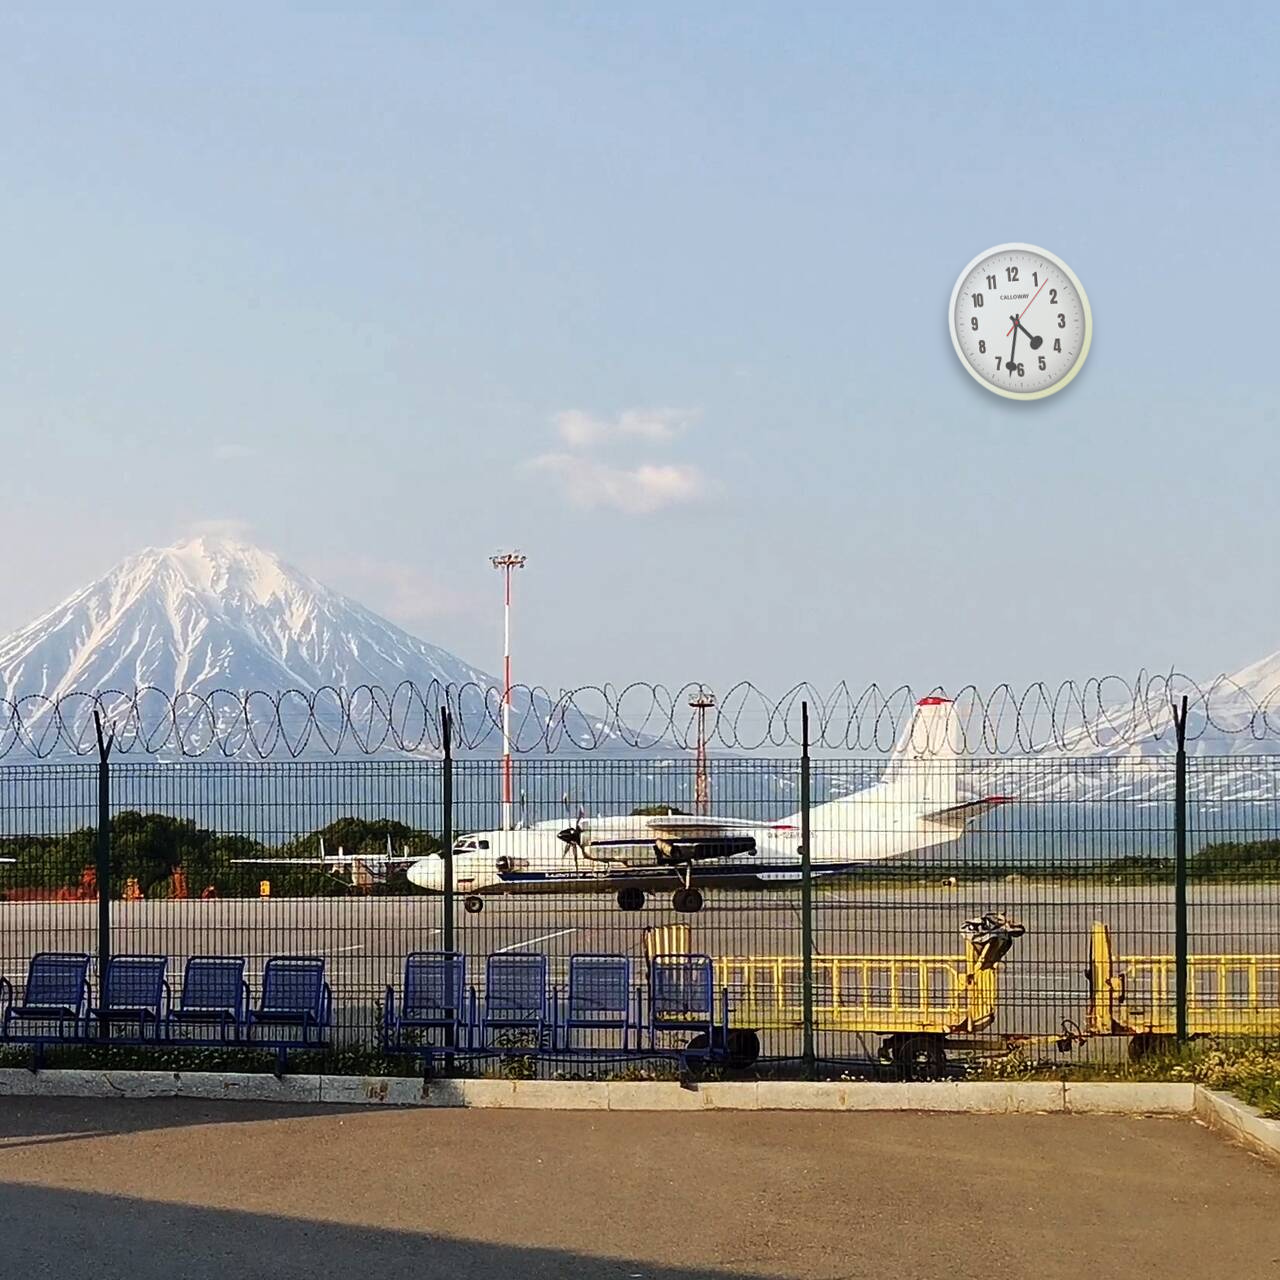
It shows 4 h 32 min 07 s
